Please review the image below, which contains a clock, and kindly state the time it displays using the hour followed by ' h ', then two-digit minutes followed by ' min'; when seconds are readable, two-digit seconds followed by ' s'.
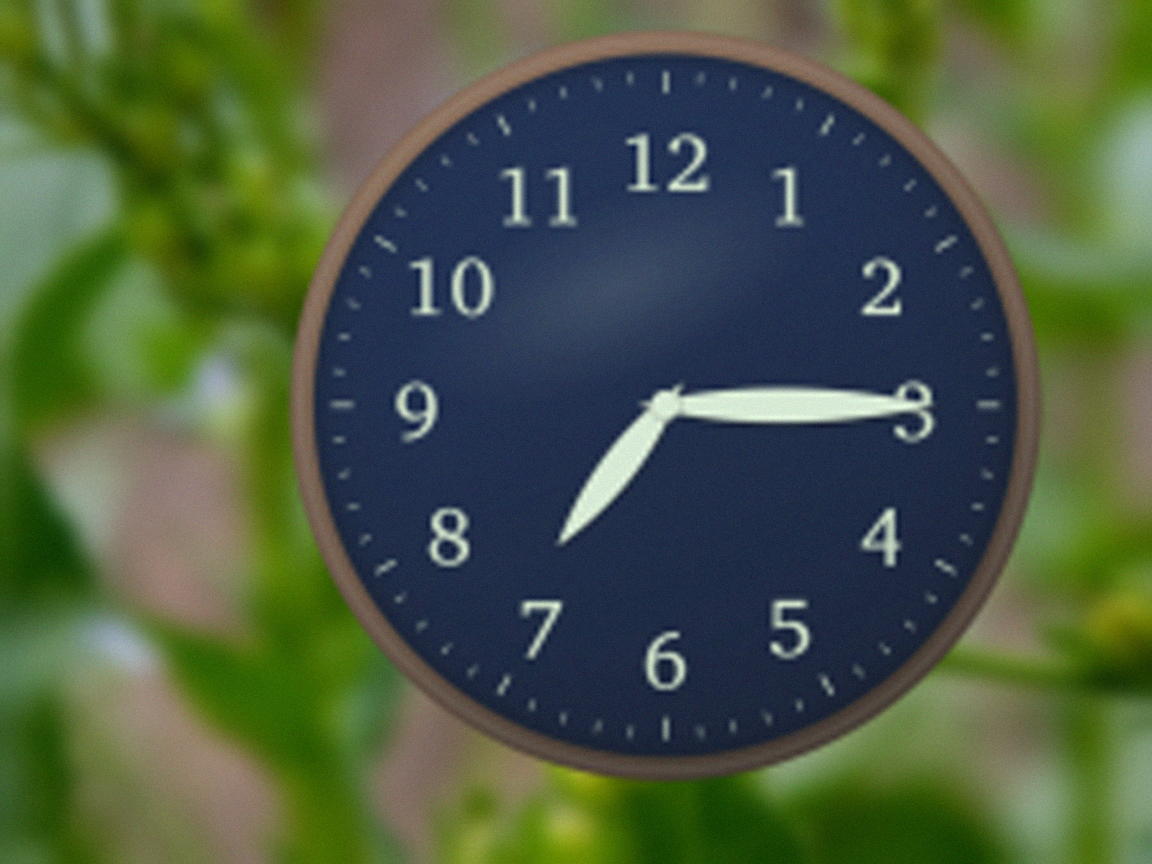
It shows 7 h 15 min
